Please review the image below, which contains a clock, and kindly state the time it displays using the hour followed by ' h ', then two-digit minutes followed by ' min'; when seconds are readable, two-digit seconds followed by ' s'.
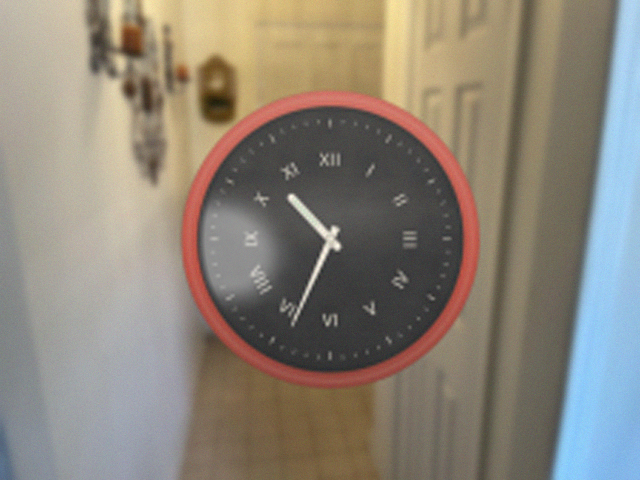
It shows 10 h 34 min
